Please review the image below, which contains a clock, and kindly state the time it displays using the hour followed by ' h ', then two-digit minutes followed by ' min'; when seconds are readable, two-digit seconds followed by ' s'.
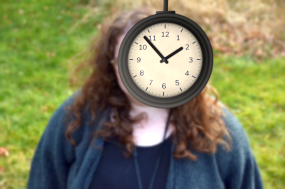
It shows 1 h 53 min
